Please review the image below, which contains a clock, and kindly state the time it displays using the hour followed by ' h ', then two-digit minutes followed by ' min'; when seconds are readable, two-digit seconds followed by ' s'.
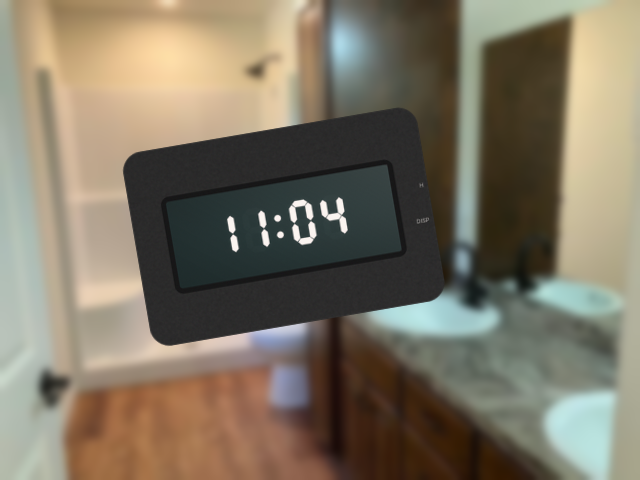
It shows 11 h 04 min
